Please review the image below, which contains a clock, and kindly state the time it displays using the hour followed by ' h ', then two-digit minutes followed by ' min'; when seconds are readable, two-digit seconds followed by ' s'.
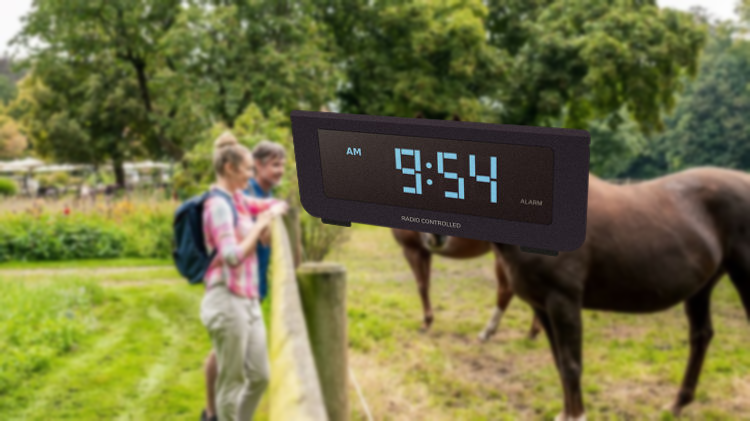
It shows 9 h 54 min
